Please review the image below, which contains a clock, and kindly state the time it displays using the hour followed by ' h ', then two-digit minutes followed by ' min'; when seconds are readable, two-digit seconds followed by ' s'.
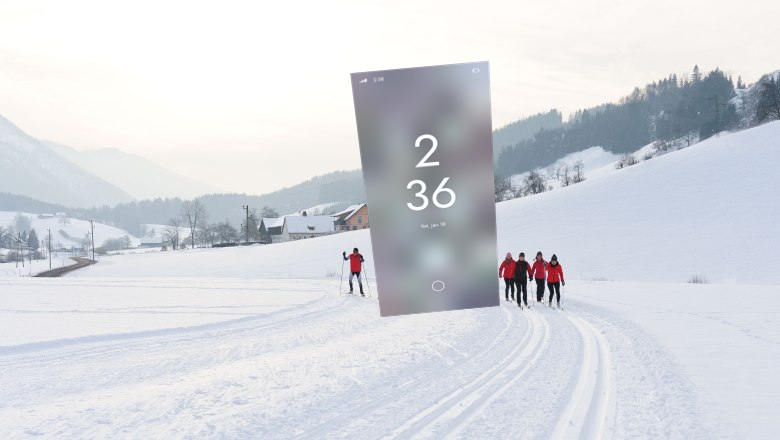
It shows 2 h 36 min
